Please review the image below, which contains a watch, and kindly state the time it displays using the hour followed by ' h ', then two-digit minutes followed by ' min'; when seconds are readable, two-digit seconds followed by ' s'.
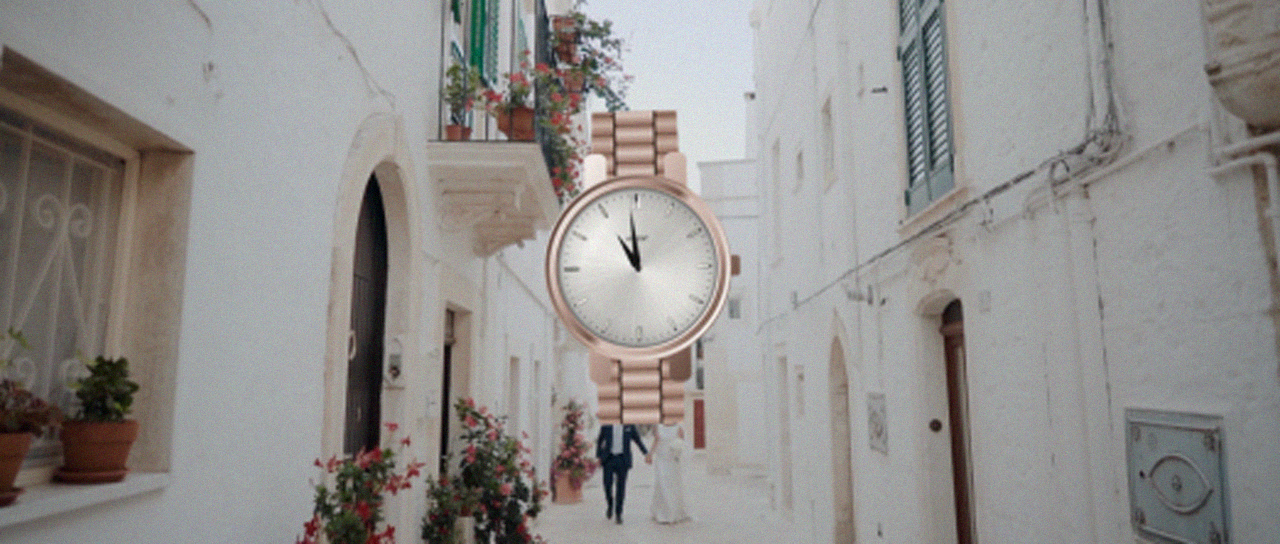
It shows 10 h 59 min
